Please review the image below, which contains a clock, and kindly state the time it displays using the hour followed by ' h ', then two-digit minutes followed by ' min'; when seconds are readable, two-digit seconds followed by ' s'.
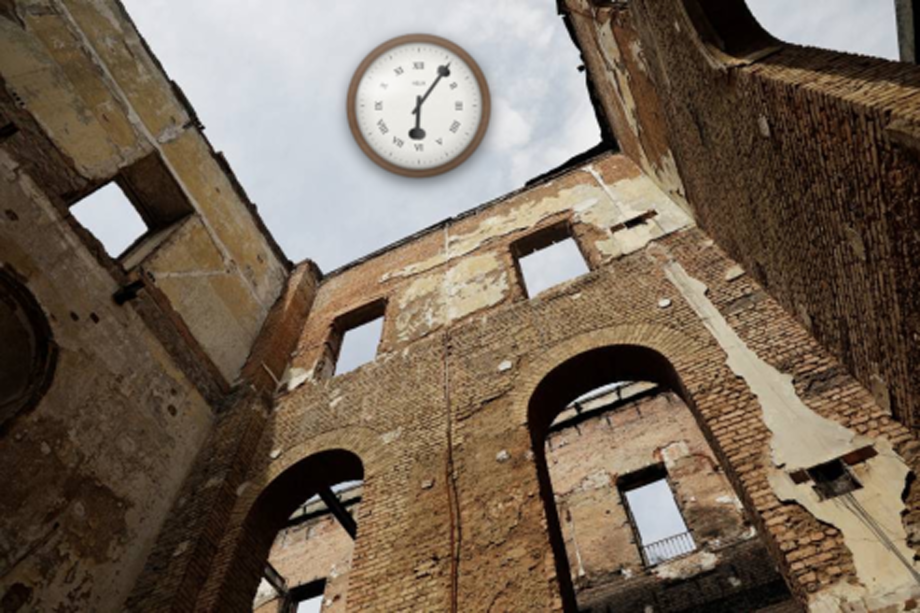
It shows 6 h 06 min
